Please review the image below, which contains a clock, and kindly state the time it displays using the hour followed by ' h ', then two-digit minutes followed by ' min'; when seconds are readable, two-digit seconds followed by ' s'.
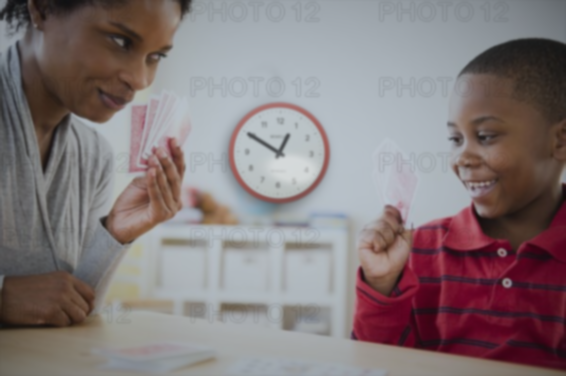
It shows 12 h 50 min
